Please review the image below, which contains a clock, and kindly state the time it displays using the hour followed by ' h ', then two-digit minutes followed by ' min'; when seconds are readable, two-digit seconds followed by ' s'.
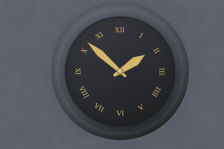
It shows 1 h 52 min
